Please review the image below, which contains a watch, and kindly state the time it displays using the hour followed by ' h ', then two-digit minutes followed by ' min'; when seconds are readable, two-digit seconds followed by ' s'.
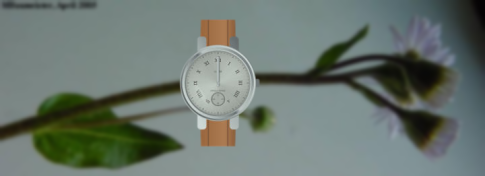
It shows 12 h 00 min
